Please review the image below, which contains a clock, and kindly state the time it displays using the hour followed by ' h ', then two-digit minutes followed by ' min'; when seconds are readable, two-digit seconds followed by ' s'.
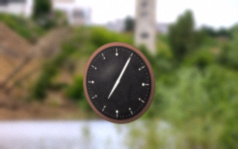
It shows 7 h 05 min
